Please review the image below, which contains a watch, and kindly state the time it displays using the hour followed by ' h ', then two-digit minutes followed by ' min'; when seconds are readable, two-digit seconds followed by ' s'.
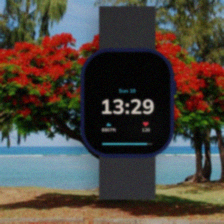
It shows 13 h 29 min
